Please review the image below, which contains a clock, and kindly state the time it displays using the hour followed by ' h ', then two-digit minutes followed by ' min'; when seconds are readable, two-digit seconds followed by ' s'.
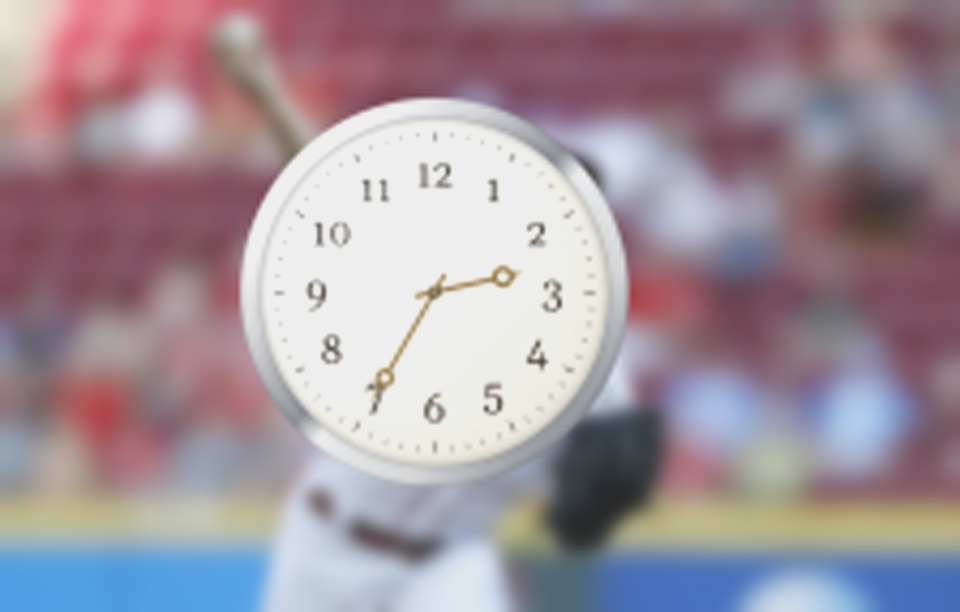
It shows 2 h 35 min
